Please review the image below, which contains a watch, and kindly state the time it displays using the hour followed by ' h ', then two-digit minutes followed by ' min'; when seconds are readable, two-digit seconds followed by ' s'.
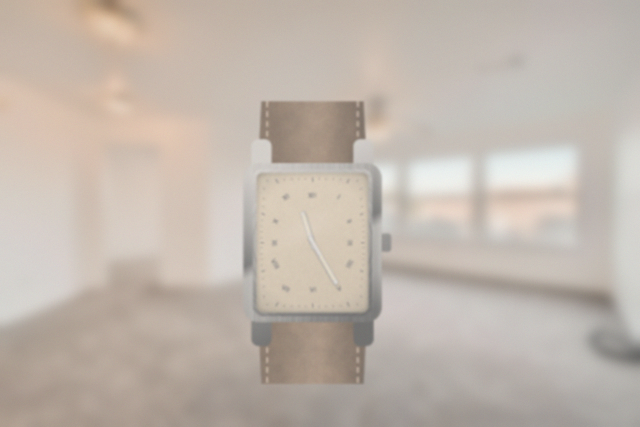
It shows 11 h 25 min
